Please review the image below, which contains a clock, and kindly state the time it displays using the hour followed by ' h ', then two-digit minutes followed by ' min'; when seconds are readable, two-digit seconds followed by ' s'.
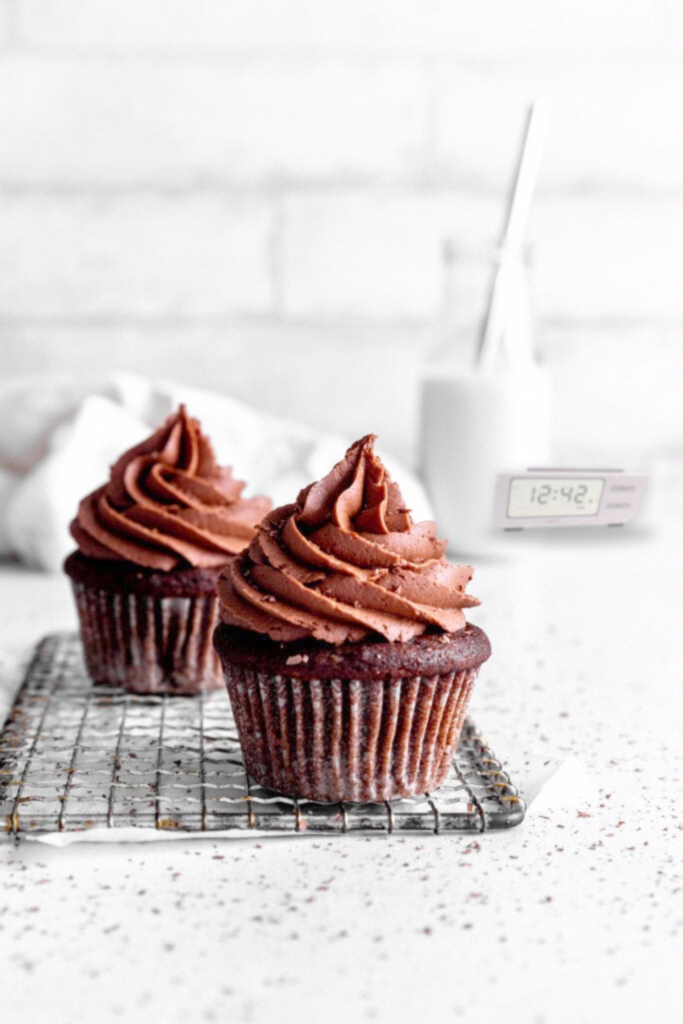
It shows 12 h 42 min
